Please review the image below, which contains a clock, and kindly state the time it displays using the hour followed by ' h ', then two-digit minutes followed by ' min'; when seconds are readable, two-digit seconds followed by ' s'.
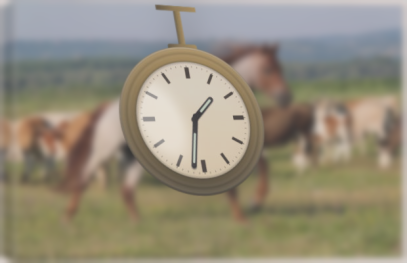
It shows 1 h 32 min
